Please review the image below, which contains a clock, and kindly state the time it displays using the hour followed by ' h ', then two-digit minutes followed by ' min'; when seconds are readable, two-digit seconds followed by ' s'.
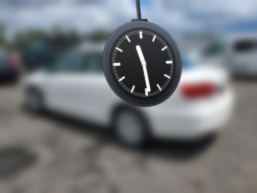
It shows 11 h 29 min
